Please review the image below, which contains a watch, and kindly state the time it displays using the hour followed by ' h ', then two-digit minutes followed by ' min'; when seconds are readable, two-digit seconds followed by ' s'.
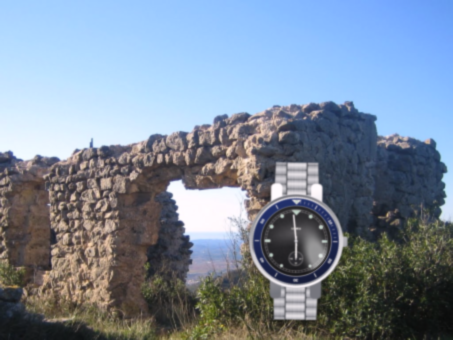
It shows 5 h 59 min
